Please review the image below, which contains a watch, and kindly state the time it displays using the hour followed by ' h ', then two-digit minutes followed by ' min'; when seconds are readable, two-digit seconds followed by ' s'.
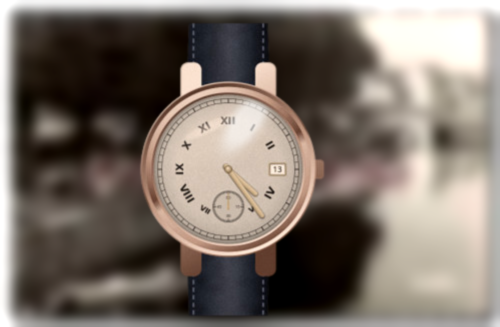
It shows 4 h 24 min
